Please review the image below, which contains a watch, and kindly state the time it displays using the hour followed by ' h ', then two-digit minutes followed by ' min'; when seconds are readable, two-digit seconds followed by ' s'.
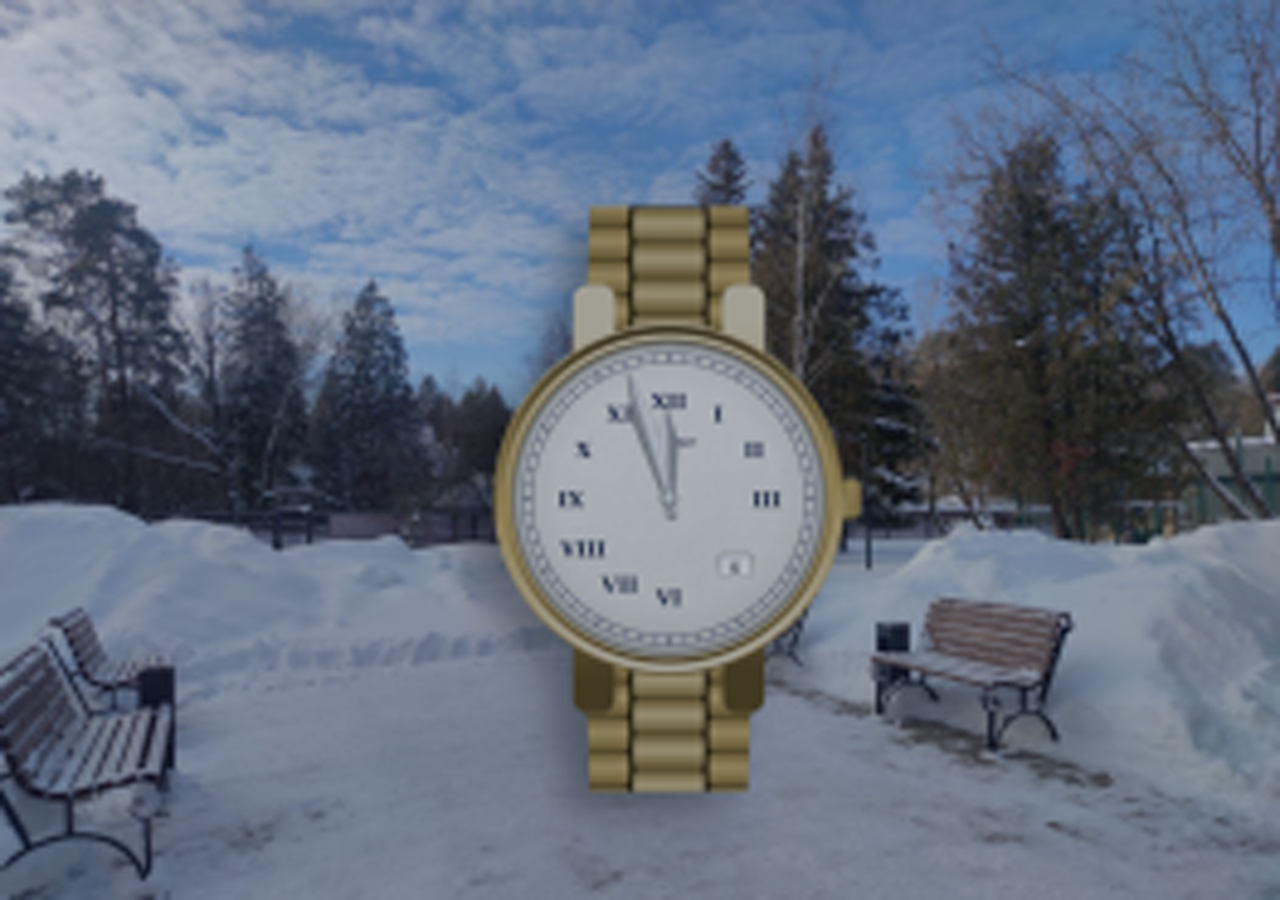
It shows 11 h 57 min
